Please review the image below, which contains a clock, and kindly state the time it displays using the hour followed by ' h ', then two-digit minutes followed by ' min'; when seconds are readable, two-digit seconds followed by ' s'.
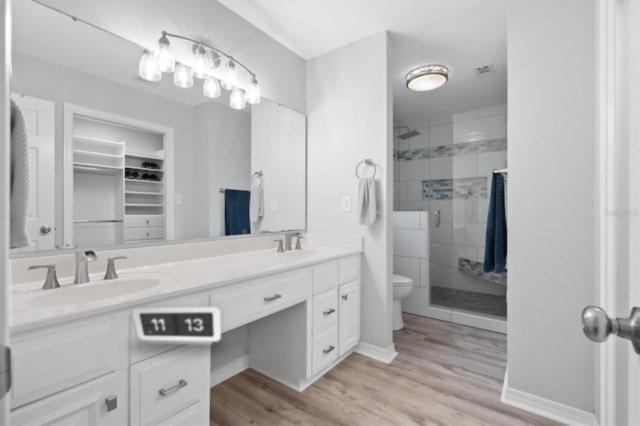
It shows 11 h 13 min
